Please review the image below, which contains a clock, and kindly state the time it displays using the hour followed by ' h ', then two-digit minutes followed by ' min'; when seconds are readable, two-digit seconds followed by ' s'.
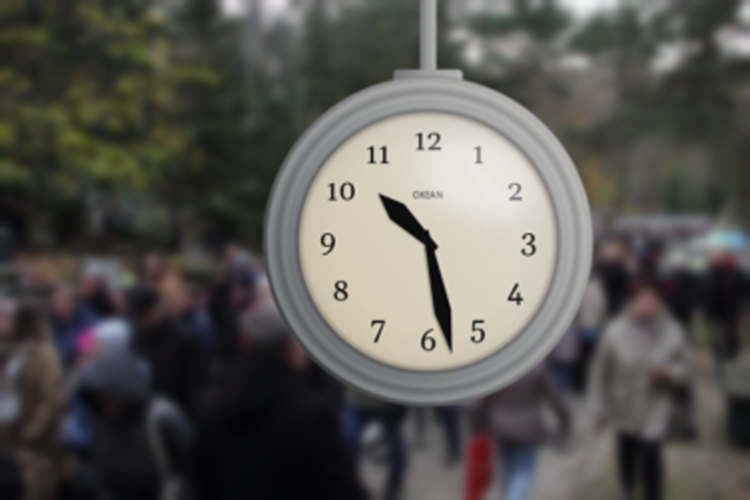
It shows 10 h 28 min
